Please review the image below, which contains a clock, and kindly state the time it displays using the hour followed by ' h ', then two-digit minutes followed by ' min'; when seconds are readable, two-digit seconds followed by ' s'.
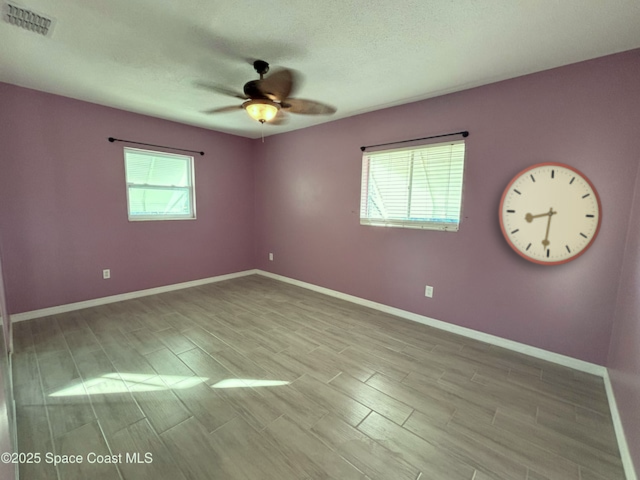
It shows 8 h 31 min
